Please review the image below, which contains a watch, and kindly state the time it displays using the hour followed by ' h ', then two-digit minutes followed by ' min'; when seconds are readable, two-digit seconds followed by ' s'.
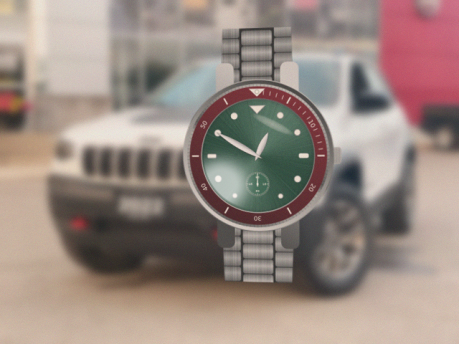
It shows 12 h 50 min
